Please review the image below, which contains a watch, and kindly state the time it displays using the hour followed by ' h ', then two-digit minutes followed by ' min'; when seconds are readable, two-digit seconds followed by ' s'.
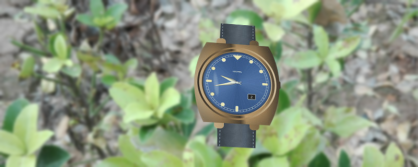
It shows 9 h 43 min
